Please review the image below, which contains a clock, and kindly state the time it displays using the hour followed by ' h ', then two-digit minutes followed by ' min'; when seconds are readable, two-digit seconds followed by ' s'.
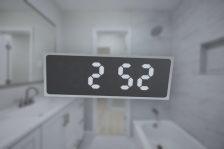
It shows 2 h 52 min
